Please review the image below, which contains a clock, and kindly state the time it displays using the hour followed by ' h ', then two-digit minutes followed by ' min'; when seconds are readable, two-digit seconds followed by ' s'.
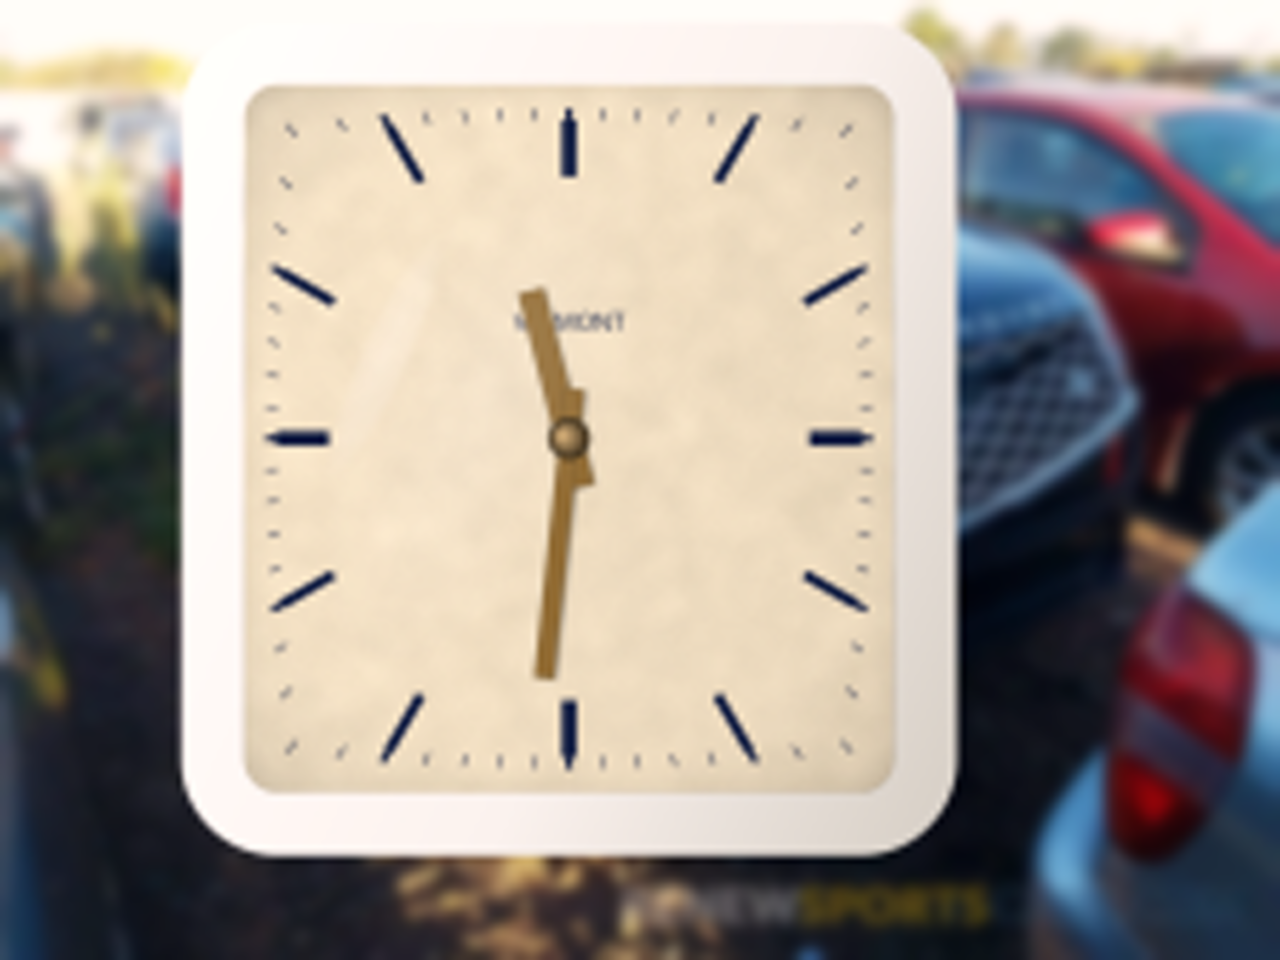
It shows 11 h 31 min
